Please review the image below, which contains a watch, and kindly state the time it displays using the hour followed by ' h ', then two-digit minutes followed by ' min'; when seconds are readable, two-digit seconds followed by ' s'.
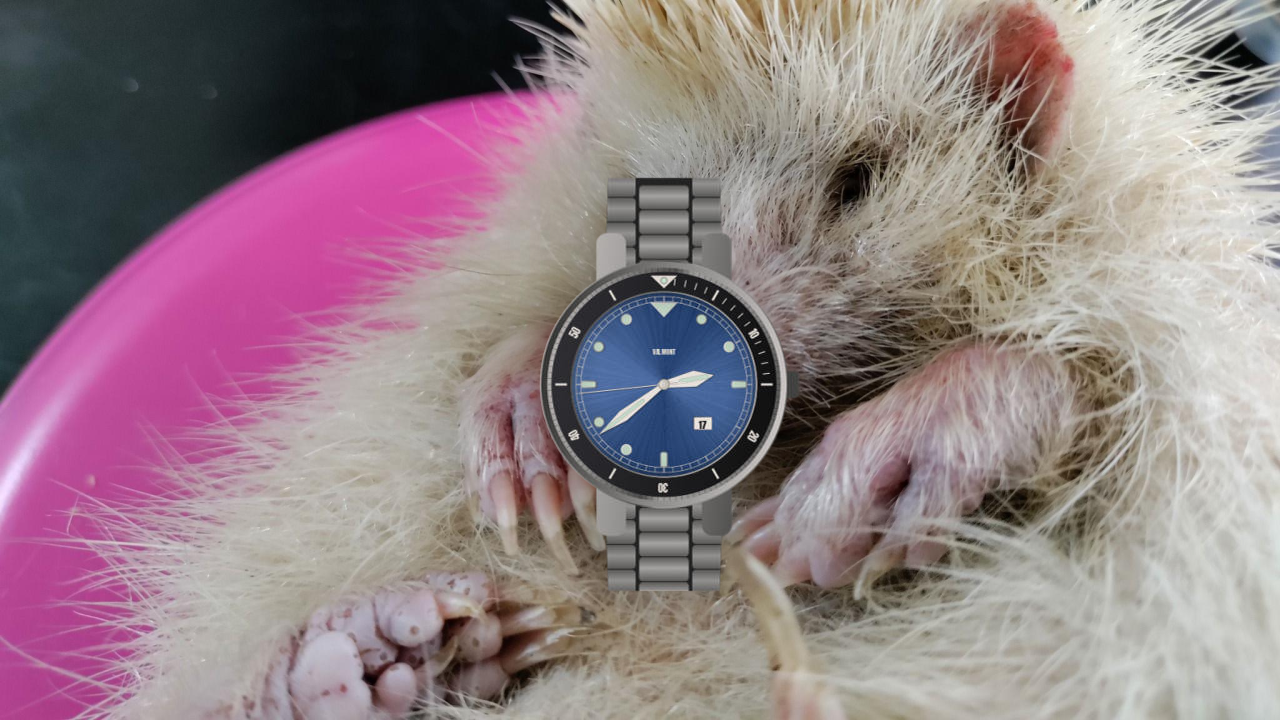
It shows 2 h 38 min 44 s
